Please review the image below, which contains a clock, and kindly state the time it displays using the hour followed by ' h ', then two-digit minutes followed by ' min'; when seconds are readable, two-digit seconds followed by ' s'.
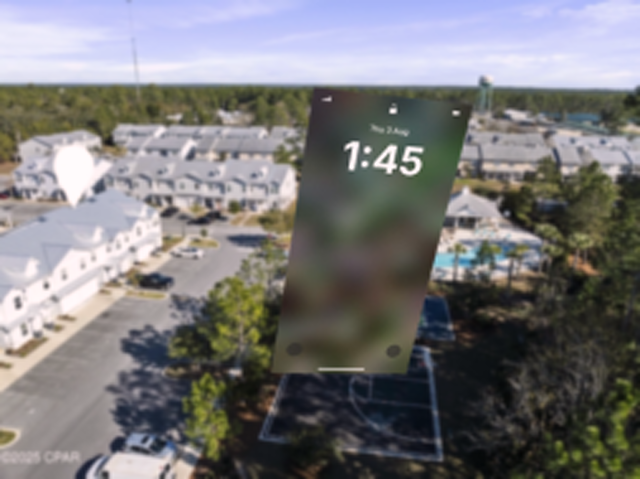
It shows 1 h 45 min
